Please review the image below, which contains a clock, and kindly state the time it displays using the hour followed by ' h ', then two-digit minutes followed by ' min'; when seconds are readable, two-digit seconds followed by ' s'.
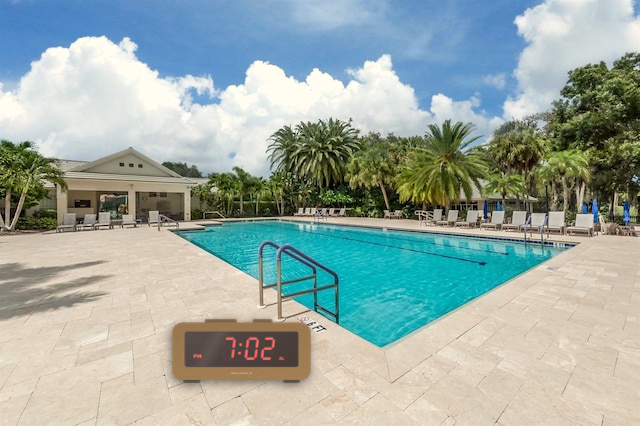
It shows 7 h 02 min
